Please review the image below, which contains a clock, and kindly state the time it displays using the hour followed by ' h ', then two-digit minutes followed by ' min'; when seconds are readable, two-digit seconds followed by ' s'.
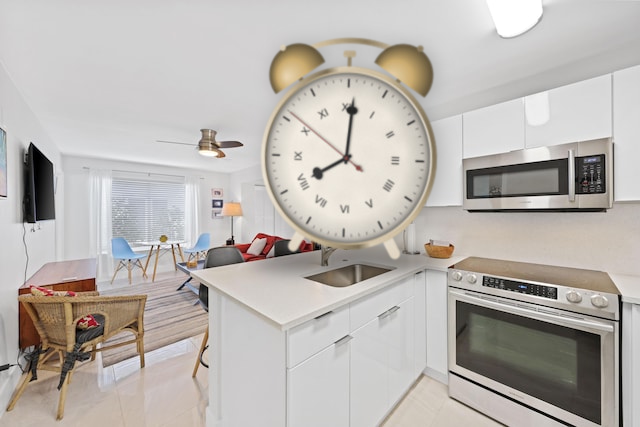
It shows 8 h 00 min 51 s
